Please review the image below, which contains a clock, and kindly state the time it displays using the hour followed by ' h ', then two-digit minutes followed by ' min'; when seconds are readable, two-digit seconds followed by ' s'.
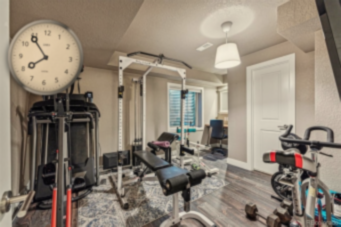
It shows 7 h 54 min
